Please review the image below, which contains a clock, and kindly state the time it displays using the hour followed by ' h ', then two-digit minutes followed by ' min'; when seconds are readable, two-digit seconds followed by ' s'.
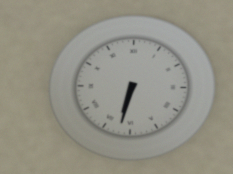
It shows 6 h 32 min
